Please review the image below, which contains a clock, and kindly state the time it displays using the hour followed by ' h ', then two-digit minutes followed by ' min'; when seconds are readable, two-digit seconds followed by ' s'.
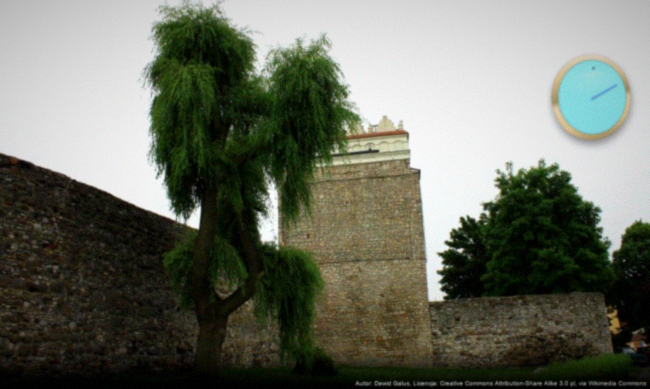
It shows 2 h 11 min
